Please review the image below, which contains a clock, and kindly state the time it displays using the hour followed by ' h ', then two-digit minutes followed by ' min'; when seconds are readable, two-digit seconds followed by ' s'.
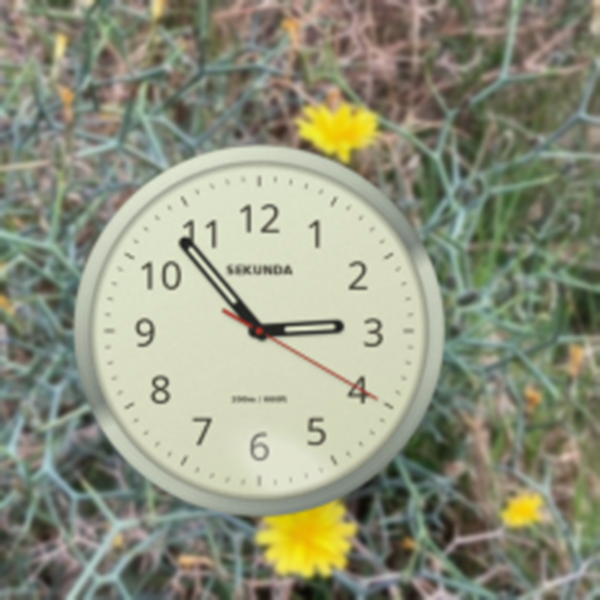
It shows 2 h 53 min 20 s
